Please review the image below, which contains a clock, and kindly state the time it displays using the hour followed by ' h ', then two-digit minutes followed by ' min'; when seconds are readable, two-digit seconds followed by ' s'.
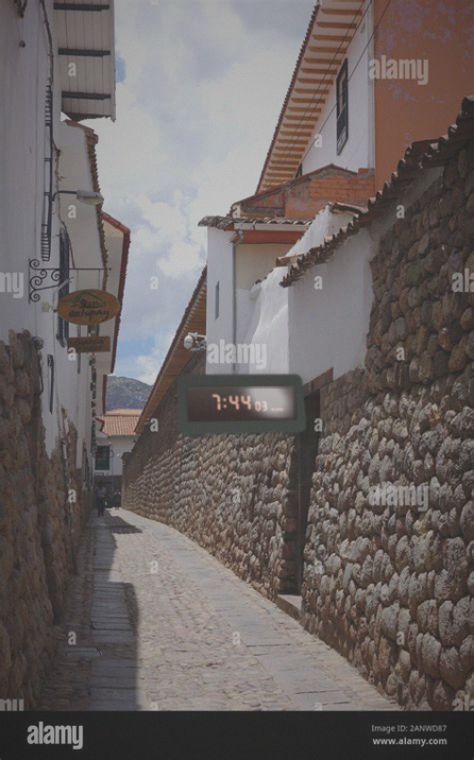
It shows 7 h 44 min 03 s
